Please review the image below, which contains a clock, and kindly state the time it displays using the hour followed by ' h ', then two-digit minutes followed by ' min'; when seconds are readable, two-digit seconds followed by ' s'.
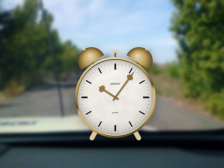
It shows 10 h 06 min
